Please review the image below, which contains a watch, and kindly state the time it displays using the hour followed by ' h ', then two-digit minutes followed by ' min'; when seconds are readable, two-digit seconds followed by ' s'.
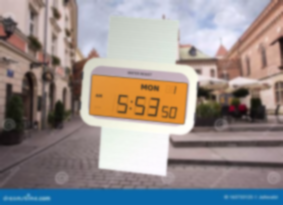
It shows 5 h 53 min 50 s
